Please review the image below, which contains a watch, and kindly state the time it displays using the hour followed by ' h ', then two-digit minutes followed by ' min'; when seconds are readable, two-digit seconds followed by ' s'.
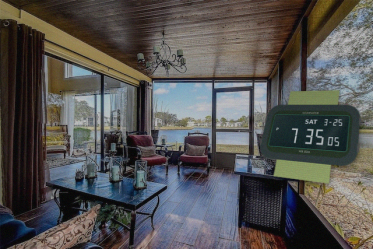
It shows 7 h 35 min 05 s
